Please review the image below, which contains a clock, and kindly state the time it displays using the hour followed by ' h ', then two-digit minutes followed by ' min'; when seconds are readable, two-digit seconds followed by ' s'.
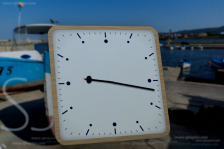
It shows 9 h 17 min
